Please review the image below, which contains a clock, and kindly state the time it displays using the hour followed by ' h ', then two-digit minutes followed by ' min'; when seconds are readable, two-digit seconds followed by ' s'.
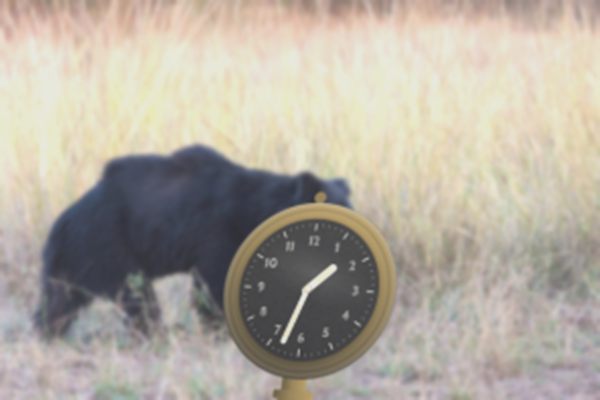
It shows 1 h 33 min
